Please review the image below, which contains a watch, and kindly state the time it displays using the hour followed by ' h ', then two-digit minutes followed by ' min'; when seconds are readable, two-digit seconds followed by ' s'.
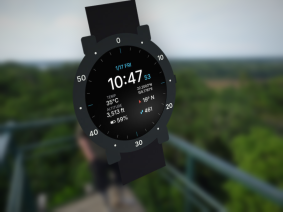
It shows 10 h 47 min
